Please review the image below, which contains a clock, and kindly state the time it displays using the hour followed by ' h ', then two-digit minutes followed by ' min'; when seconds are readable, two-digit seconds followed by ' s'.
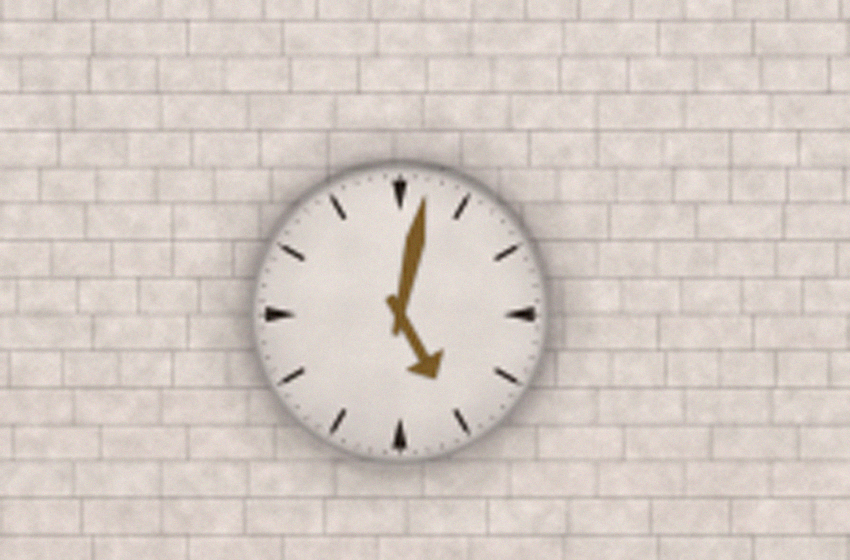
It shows 5 h 02 min
